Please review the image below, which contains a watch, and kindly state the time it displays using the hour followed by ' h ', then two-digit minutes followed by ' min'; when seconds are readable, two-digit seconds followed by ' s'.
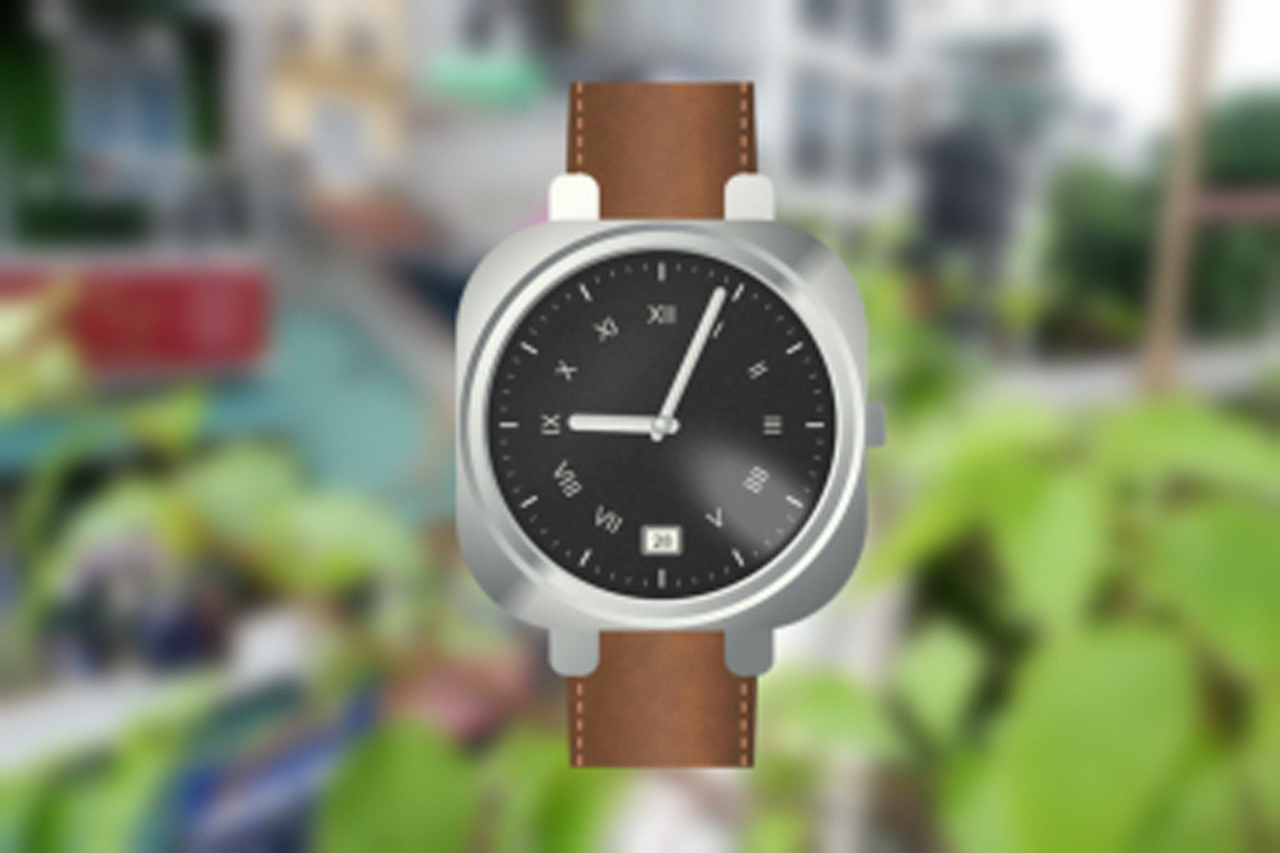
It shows 9 h 04 min
